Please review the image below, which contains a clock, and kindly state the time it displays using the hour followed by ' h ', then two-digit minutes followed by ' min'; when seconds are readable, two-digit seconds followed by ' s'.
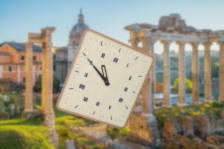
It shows 10 h 50 min
